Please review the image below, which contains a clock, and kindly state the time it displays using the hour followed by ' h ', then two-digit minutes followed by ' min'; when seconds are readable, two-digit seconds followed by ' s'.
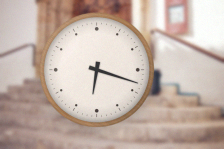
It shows 6 h 18 min
